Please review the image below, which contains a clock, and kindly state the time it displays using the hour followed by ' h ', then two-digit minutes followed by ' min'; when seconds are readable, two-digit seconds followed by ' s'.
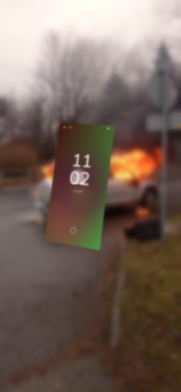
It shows 11 h 02 min
